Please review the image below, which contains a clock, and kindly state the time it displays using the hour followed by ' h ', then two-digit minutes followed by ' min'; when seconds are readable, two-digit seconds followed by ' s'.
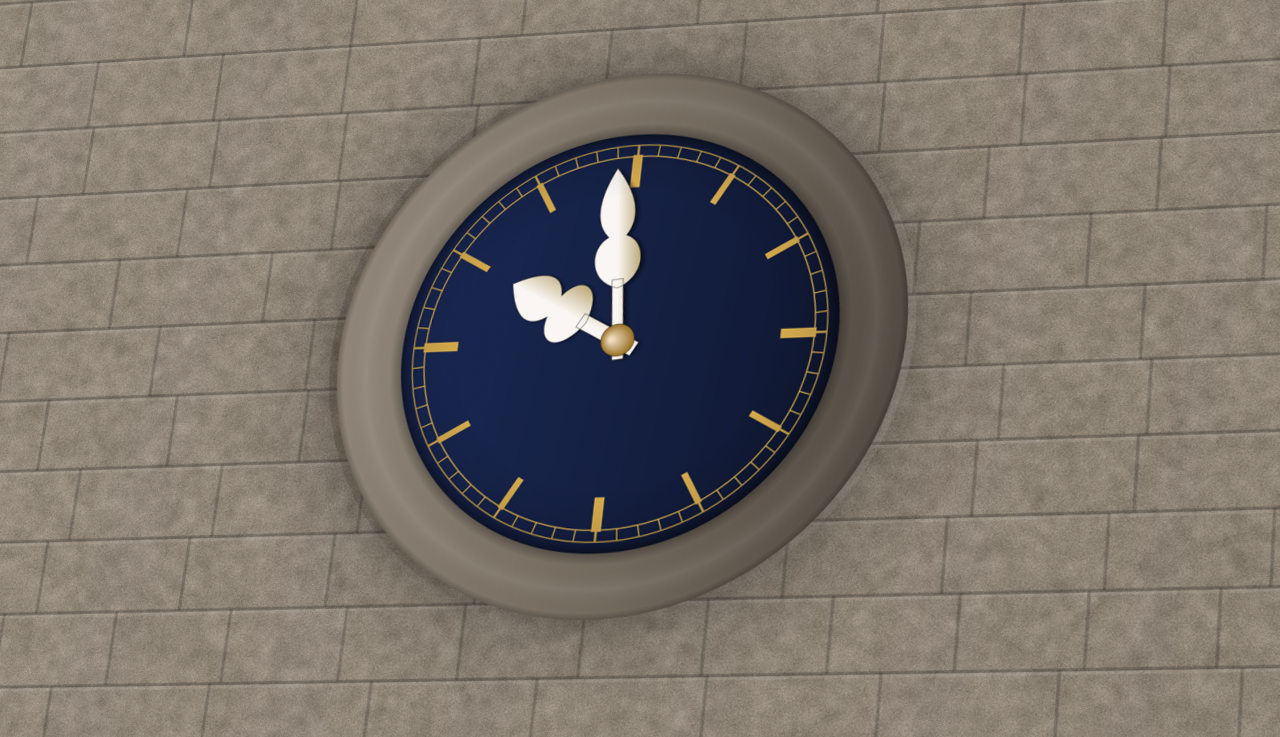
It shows 9 h 59 min
